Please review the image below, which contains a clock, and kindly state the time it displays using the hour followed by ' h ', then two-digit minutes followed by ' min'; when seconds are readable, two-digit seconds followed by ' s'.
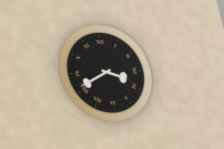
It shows 3 h 41 min
